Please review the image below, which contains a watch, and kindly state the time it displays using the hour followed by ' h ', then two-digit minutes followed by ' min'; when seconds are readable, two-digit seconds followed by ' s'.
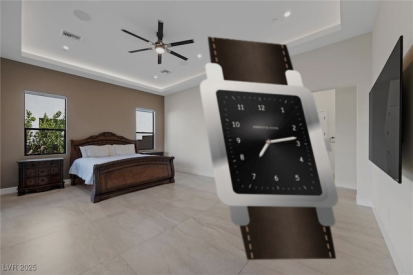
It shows 7 h 13 min
